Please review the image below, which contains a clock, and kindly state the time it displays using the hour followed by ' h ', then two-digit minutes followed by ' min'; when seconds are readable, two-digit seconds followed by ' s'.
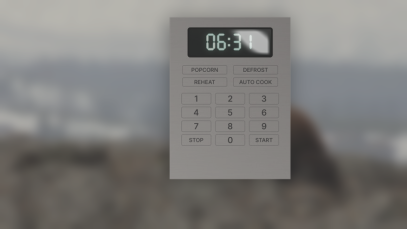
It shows 6 h 31 min
